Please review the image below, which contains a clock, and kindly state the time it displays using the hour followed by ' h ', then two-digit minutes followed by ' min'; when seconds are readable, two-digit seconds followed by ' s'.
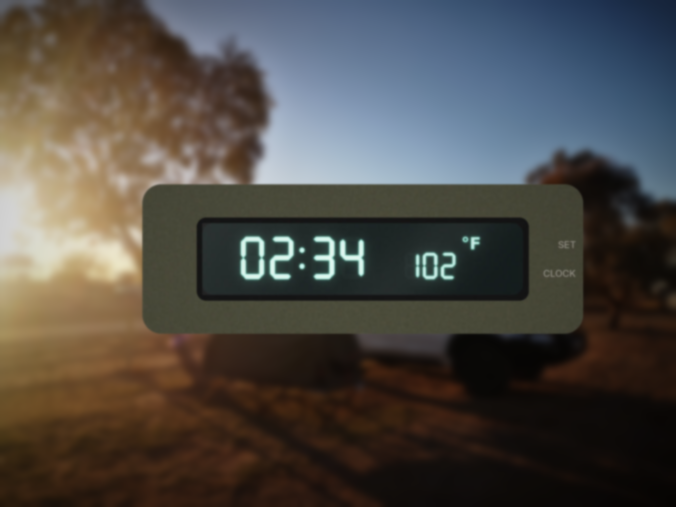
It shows 2 h 34 min
